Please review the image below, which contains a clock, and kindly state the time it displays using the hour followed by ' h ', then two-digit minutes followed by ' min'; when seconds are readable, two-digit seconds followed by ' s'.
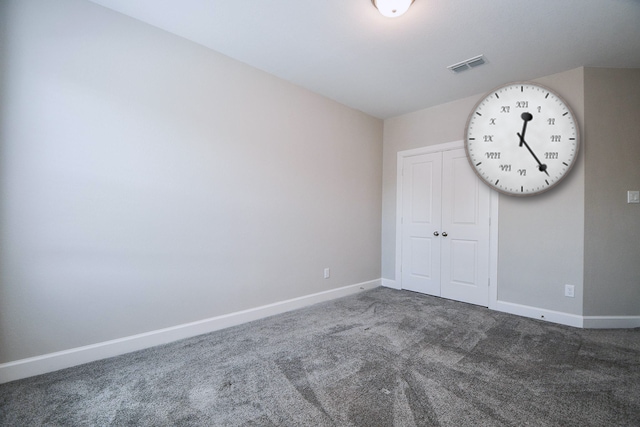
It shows 12 h 24 min
